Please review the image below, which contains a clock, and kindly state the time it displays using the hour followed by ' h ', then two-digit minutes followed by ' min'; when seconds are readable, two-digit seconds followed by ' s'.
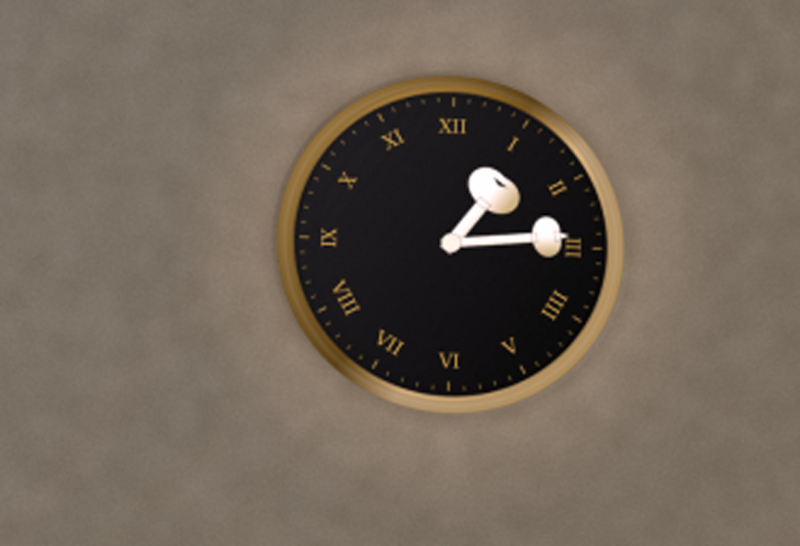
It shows 1 h 14 min
